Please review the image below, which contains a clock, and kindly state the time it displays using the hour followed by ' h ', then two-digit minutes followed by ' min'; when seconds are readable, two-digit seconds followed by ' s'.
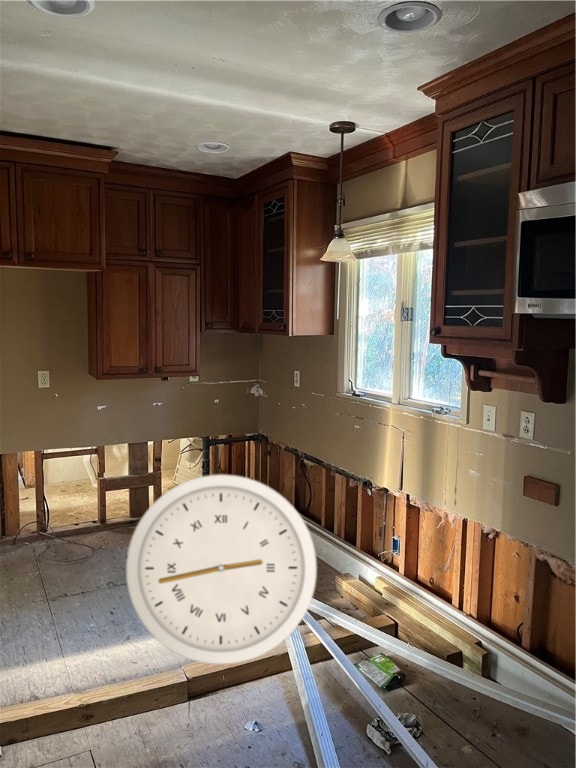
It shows 2 h 43 min
